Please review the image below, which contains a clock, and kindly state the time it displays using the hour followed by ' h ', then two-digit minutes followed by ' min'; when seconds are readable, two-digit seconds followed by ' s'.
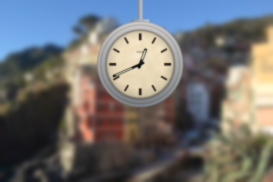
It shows 12 h 41 min
